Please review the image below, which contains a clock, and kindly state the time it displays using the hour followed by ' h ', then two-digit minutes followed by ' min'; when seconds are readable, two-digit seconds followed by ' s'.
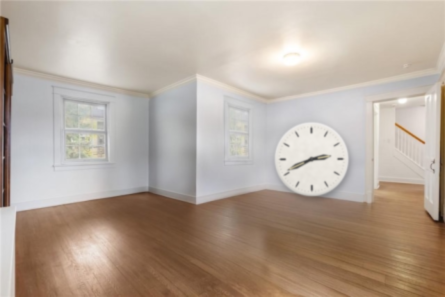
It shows 2 h 41 min
